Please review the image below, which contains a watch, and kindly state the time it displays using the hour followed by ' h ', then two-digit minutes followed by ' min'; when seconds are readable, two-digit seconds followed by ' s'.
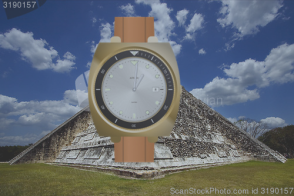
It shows 1 h 01 min
